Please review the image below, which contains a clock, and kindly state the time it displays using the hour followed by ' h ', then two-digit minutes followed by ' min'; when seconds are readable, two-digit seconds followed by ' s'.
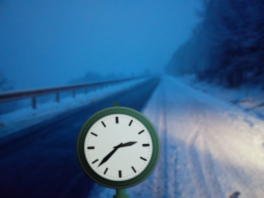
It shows 2 h 38 min
